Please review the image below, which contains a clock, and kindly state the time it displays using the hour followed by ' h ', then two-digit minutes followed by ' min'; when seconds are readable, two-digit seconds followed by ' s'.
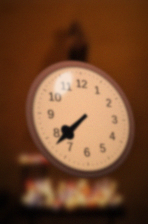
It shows 7 h 38 min
